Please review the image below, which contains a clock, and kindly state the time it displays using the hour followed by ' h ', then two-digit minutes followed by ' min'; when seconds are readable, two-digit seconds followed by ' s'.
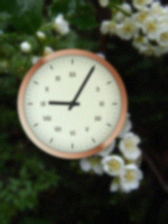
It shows 9 h 05 min
